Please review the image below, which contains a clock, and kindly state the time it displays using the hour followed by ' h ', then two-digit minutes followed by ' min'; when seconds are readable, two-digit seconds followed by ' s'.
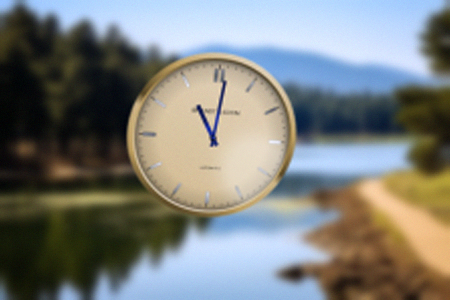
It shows 11 h 01 min
